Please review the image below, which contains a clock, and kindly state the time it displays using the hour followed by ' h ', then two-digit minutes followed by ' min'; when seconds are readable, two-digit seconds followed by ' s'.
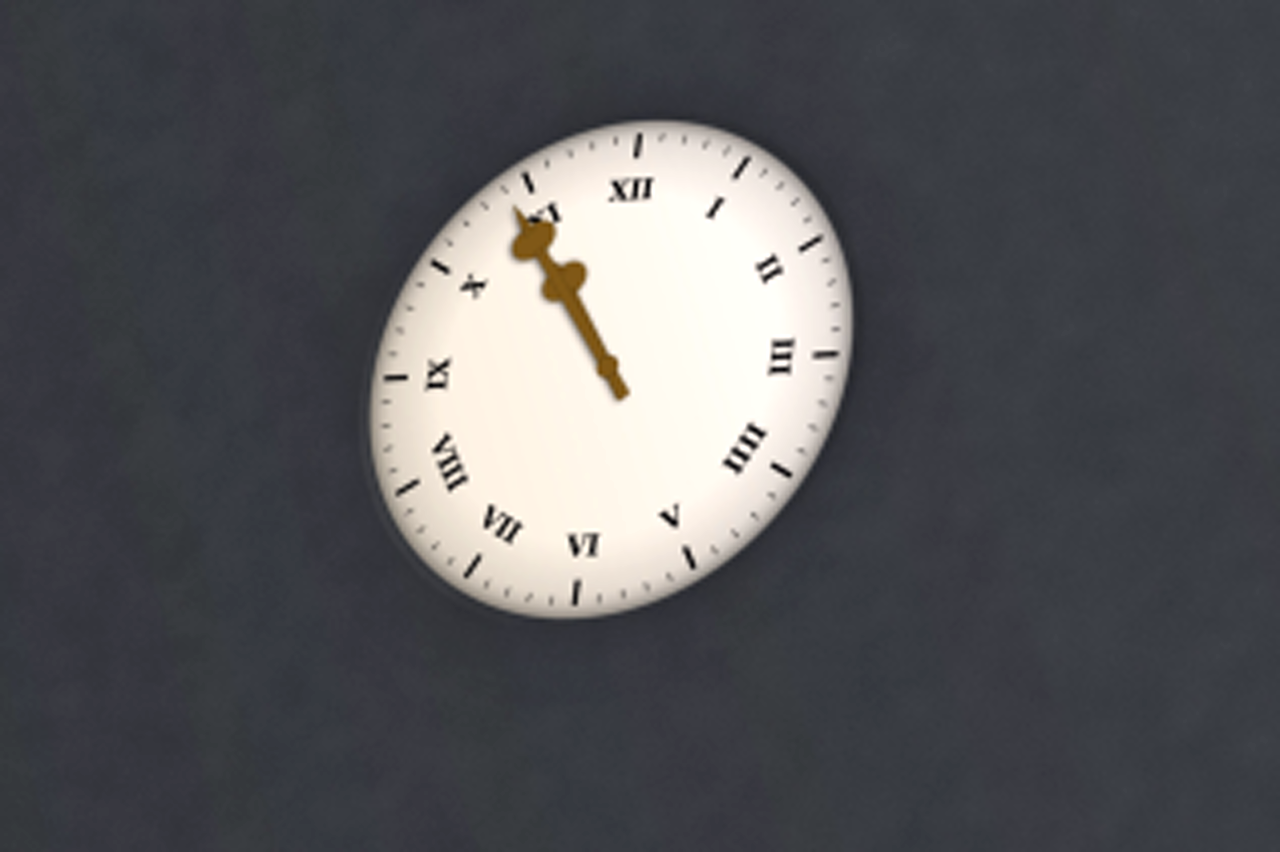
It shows 10 h 54 min
